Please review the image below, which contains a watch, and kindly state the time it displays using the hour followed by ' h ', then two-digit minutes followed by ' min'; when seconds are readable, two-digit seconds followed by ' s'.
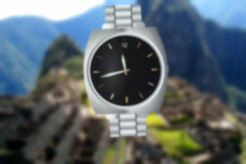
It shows 11 h 43 min
